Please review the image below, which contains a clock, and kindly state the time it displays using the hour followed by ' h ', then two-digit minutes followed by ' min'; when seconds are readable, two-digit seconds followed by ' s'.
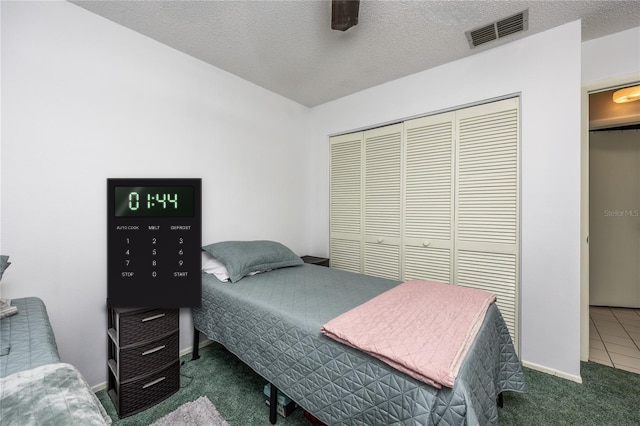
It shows 1 h 44 min
